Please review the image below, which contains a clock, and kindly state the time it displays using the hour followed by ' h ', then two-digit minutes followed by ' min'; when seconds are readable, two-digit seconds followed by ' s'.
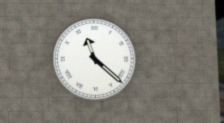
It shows 11 h 22 min
